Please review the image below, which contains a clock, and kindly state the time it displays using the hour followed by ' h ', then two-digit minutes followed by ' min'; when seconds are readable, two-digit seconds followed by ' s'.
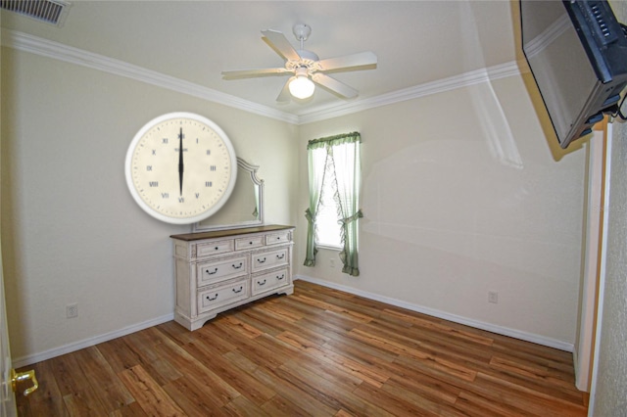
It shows 6 h 00 min
